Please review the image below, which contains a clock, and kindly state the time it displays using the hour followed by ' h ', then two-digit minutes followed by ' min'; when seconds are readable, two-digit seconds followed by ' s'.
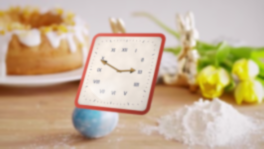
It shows 2 h 49 min
